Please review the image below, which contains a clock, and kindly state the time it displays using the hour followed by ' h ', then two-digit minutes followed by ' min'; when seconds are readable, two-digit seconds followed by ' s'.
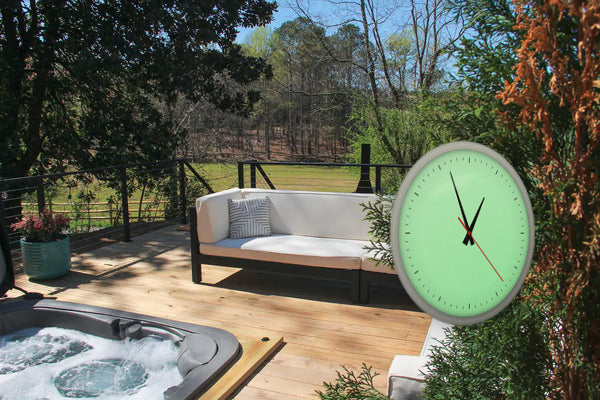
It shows 12 h 56 min 23 s
